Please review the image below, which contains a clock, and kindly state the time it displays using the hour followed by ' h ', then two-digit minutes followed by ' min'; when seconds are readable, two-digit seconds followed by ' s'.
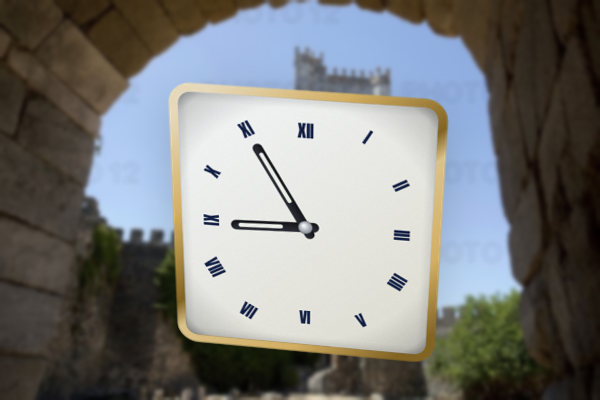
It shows 8 h 55 min
